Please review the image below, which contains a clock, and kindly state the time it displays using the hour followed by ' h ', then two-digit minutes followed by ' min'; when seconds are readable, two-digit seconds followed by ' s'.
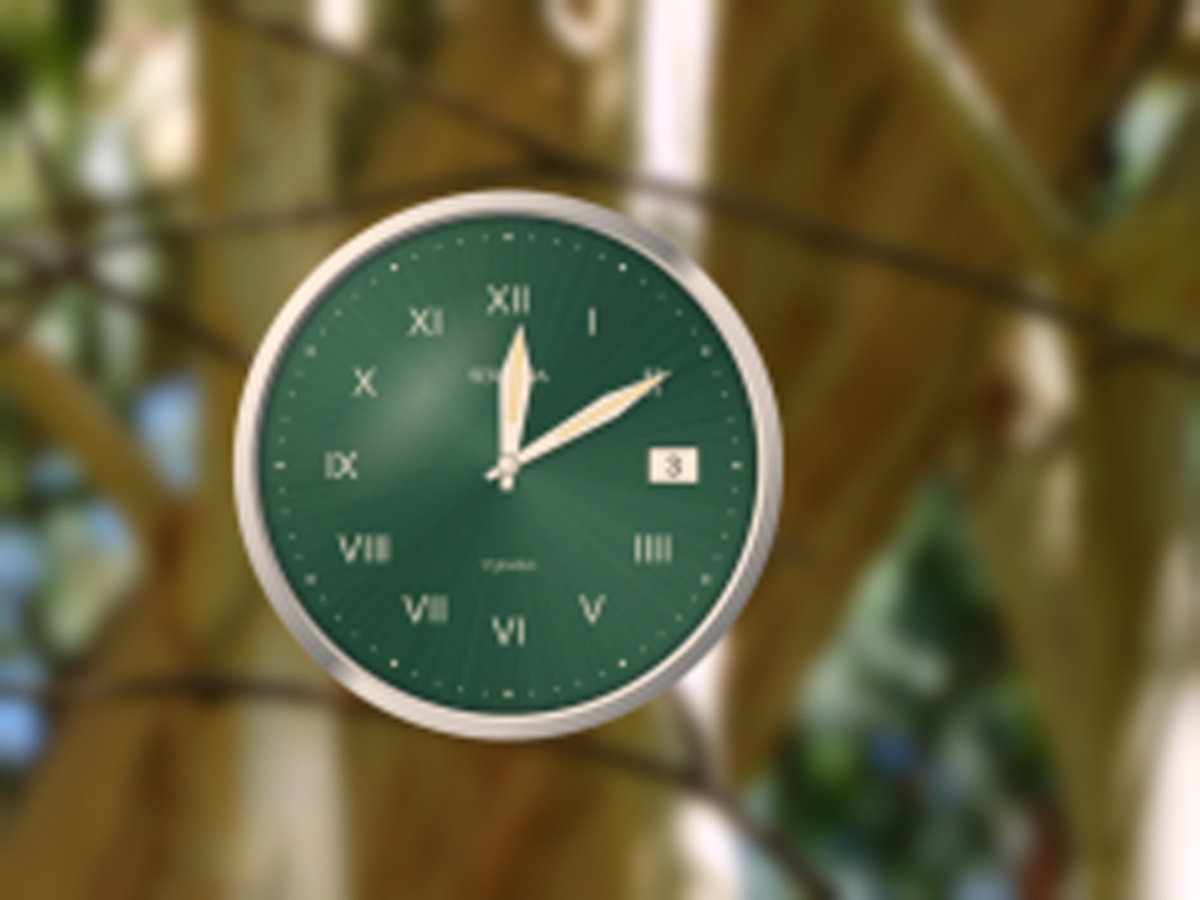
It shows 12 h 10 min
